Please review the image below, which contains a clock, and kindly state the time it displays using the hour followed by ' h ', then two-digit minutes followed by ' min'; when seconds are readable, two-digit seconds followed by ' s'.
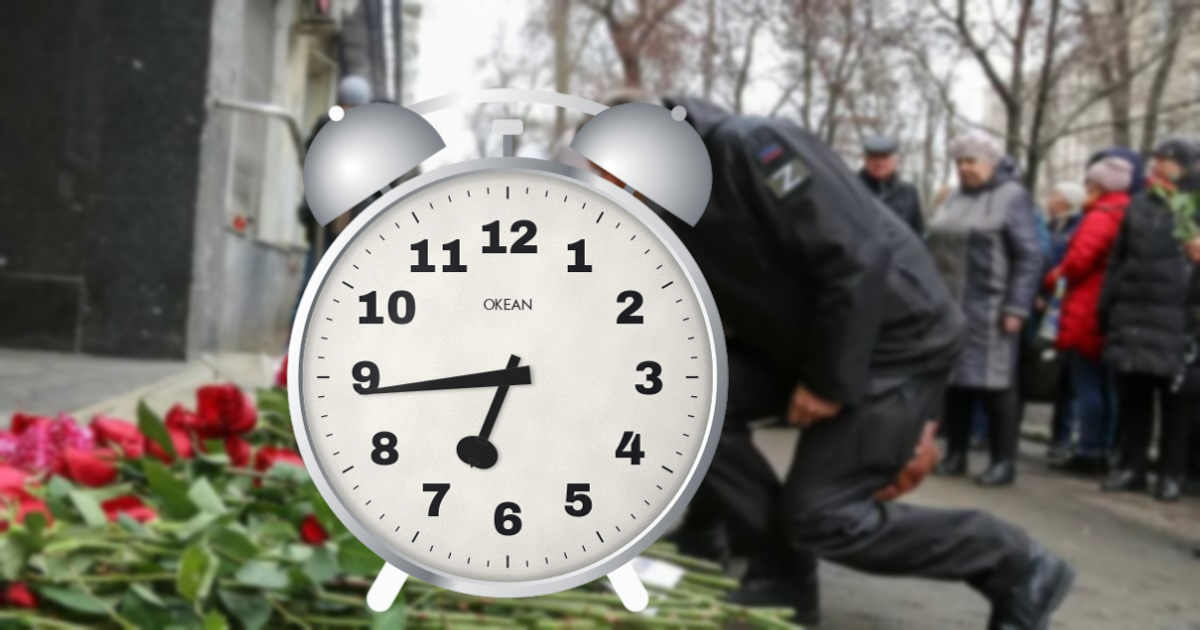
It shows 6 h 44 min
